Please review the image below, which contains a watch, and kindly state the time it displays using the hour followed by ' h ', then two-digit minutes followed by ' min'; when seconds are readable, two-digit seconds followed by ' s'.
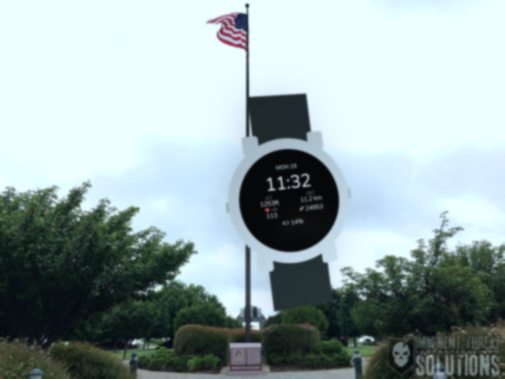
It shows 11 h 32 min
